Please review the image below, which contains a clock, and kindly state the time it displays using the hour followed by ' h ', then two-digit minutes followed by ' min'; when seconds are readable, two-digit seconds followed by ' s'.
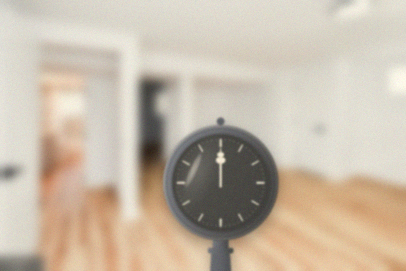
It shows 12 h 00 min
